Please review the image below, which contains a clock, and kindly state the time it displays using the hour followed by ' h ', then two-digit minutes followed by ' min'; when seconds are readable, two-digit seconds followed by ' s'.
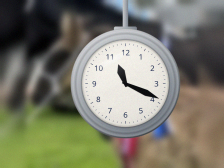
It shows 11 h 19 min
